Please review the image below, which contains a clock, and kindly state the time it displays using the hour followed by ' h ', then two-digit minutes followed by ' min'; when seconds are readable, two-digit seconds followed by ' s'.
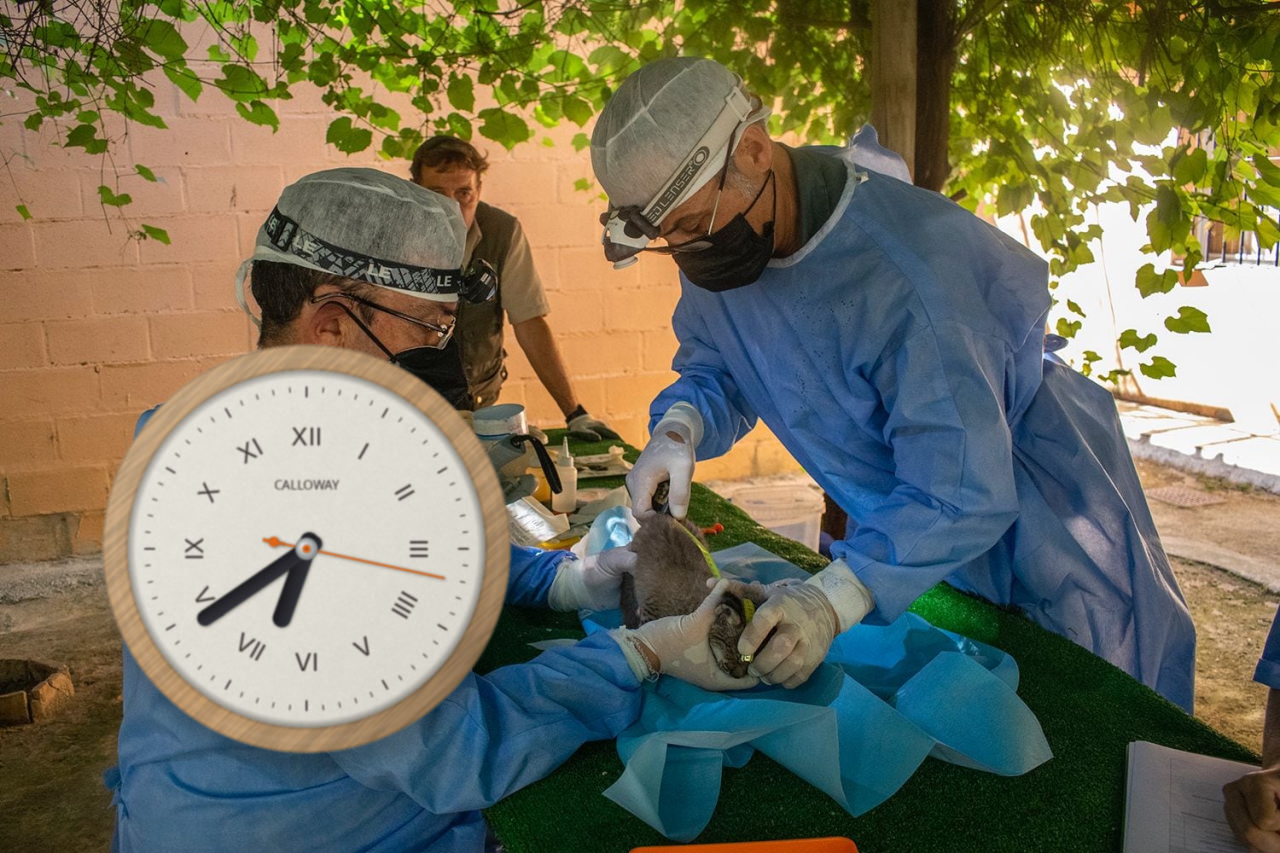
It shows 6 h 39 min 17 s
